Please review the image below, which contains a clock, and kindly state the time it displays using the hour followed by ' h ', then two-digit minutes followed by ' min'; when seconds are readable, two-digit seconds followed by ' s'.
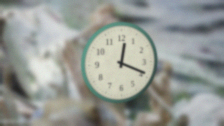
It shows 12 h 19 min
